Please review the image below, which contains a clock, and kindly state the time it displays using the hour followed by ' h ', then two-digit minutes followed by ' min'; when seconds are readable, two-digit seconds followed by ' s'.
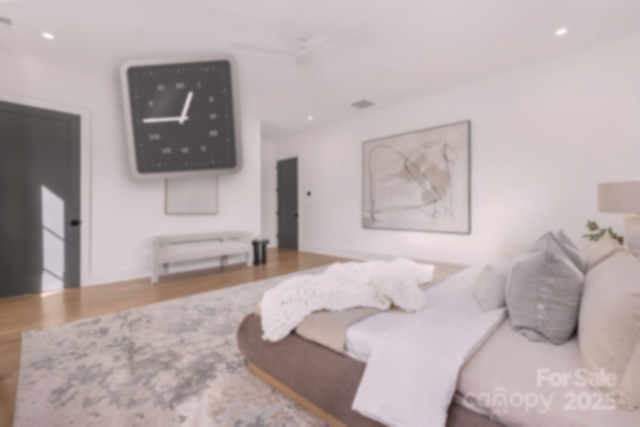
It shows 12 h 45 min
